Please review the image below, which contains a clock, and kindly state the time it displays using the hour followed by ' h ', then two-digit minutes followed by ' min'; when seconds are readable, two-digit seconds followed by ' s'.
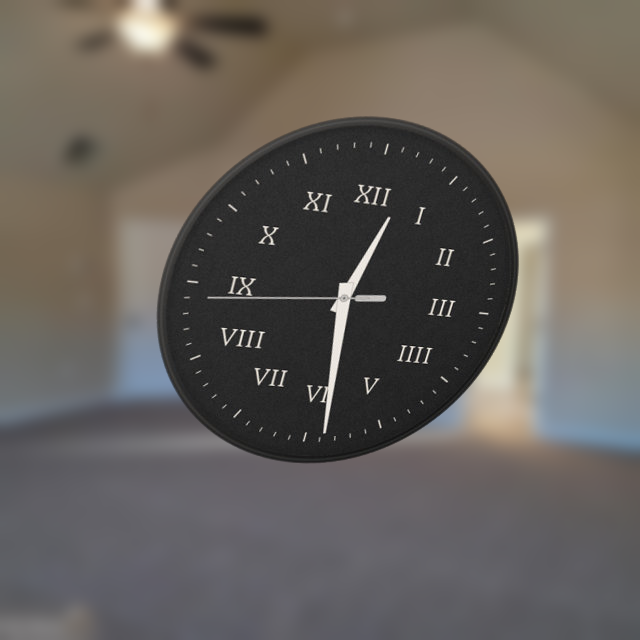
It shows 12 h 28 min 44 s
